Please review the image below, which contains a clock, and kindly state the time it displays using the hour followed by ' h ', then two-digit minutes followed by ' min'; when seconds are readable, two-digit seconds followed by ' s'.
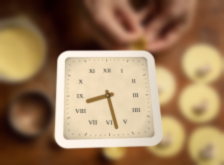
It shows 8 h 28 min
